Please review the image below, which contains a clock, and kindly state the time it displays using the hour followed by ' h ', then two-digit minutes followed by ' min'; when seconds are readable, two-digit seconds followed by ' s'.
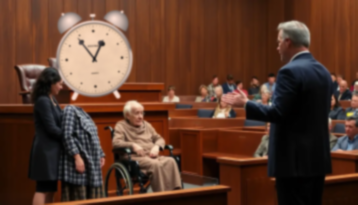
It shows 12 h 54 min
